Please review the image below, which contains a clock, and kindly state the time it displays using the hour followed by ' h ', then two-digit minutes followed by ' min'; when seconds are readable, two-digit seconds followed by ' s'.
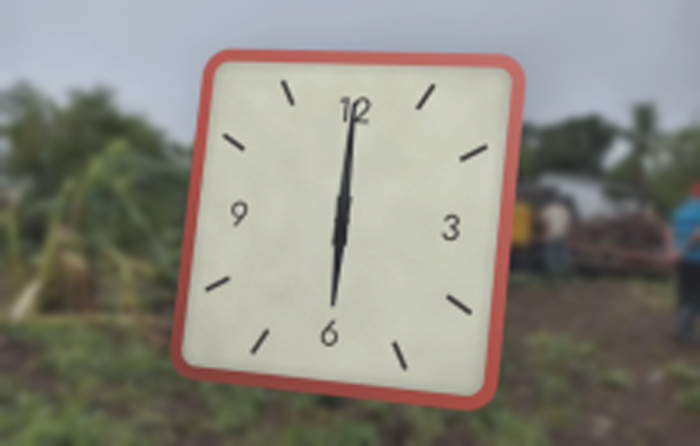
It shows 6 h 00 min
